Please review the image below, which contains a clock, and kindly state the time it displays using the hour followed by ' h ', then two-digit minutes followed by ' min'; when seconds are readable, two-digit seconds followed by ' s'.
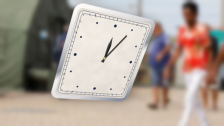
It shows 12 h 05 min
